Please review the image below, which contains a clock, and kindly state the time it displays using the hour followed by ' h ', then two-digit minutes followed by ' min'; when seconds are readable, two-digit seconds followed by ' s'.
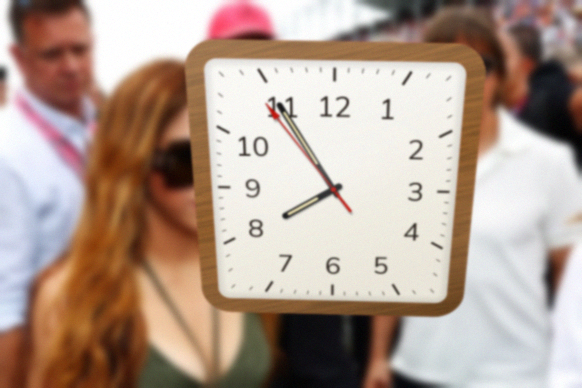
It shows 7 h 54 min 54 s
